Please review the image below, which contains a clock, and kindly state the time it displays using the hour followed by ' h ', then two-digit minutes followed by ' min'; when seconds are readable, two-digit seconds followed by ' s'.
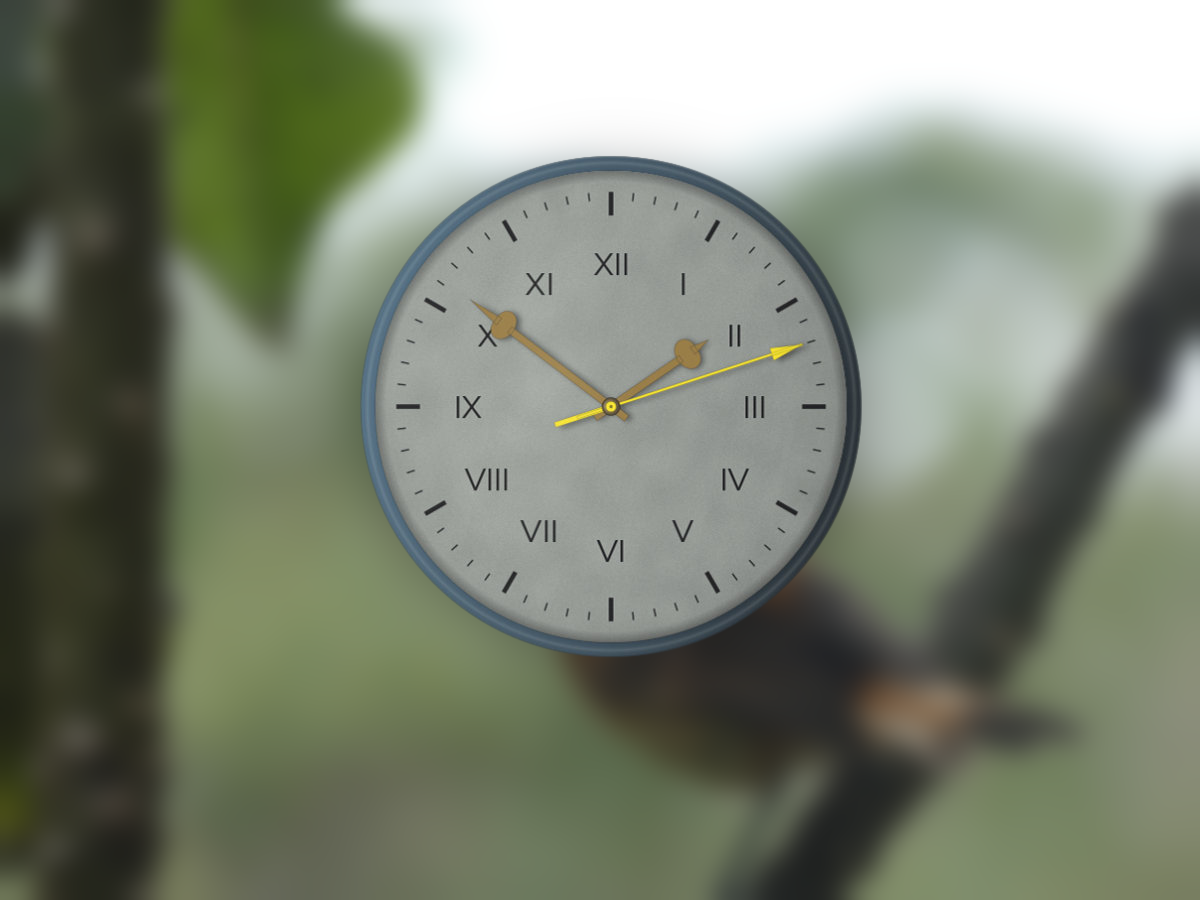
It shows 1 h 51 min 12 s
